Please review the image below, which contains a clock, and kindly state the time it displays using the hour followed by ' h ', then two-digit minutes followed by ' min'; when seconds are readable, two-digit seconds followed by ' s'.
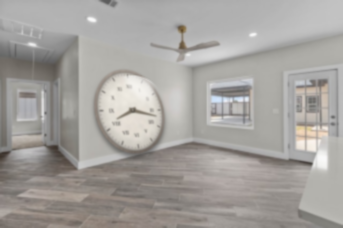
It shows 8 h 17 min
